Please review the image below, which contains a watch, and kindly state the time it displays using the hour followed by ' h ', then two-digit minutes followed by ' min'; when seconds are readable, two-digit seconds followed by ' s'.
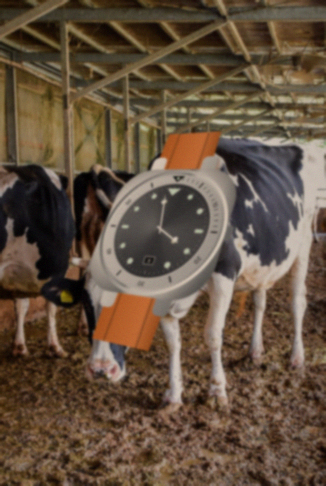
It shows 3 h 58 min
